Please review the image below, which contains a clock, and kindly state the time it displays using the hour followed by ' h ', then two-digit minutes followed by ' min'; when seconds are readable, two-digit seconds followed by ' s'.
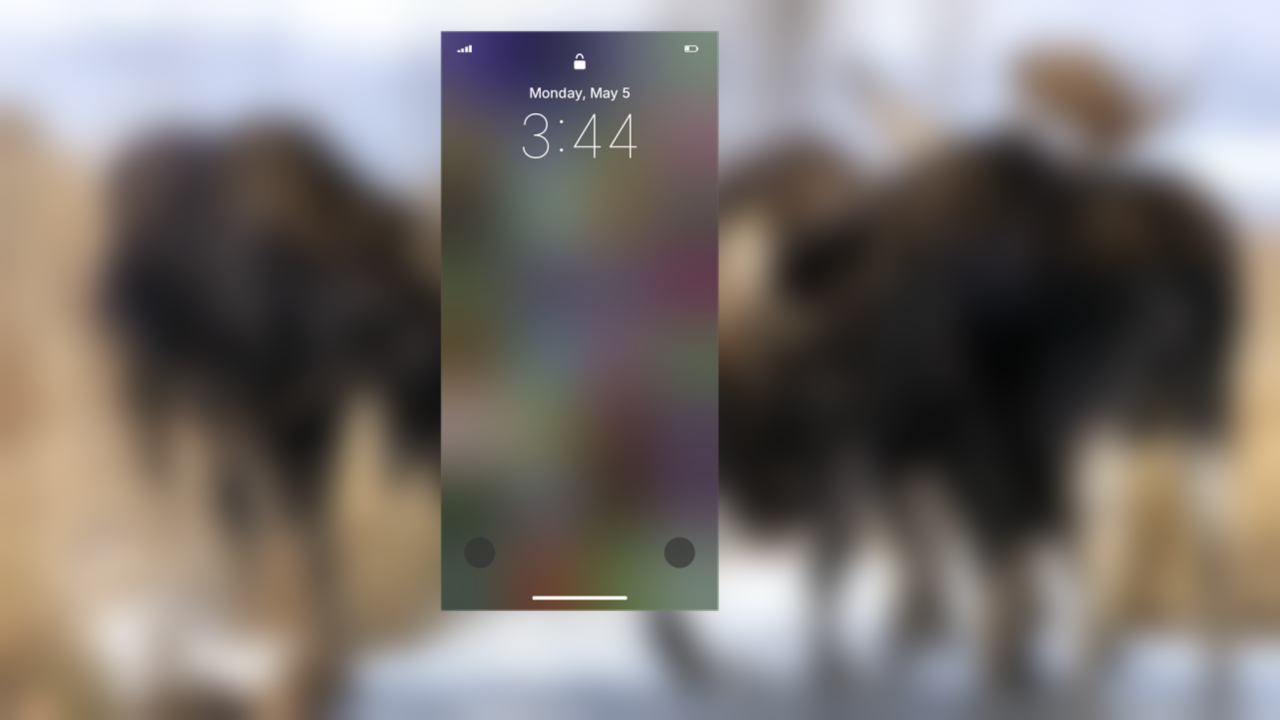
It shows 3 h 44 min
